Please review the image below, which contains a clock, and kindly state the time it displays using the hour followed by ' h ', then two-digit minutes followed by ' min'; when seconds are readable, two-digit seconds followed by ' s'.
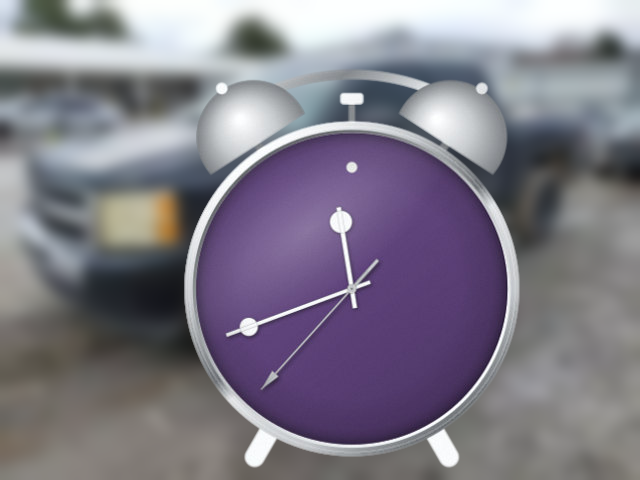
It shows 11 h 41 min 37 s
